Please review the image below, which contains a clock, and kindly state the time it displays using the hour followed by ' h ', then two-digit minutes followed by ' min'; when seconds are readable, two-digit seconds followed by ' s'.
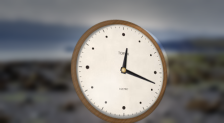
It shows 12 h 18 min
